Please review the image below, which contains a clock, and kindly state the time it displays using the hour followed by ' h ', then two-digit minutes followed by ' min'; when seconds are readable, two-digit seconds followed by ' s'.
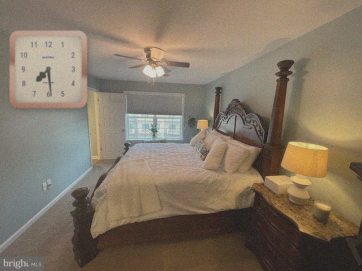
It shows 7 h 29 min
